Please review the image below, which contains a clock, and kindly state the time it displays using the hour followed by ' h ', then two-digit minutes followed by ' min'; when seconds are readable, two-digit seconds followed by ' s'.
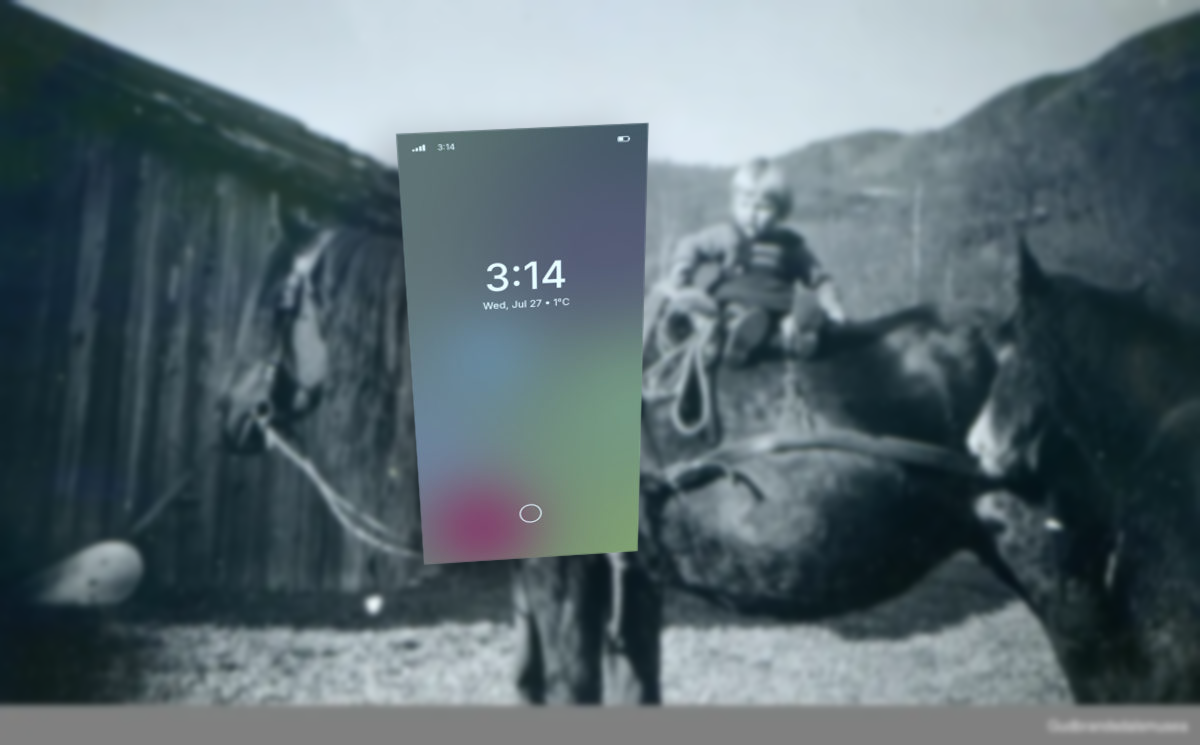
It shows 3 h 14 min
